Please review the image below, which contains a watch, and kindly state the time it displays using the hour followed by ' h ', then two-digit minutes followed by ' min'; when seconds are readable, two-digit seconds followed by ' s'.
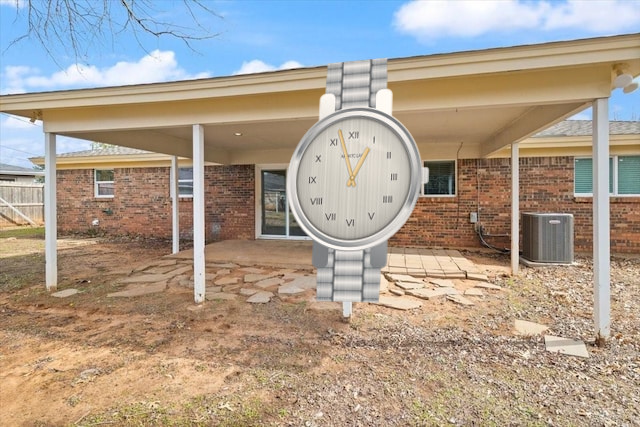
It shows 12 h 57 min
